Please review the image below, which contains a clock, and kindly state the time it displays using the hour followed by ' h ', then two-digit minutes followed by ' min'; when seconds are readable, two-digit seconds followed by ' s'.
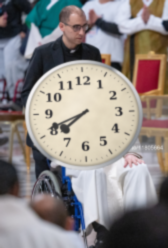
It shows 7 h 41 min
